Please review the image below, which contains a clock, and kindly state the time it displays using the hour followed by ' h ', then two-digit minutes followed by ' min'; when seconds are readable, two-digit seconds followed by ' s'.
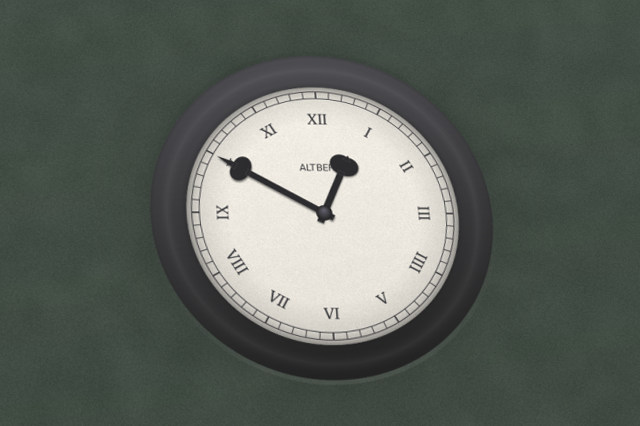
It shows 12 h 50 min
